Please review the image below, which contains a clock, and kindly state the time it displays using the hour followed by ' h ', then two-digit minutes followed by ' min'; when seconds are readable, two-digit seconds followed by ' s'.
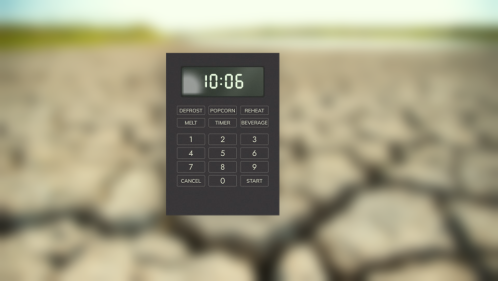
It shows 10 h 06 min
